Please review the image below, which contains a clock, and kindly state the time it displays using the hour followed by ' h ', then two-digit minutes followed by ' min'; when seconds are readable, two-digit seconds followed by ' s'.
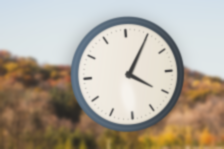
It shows 4 h 05 min
